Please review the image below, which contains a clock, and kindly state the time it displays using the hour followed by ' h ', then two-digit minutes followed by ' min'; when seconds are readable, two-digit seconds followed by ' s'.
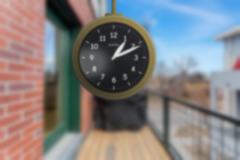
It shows 1 h 11 min
